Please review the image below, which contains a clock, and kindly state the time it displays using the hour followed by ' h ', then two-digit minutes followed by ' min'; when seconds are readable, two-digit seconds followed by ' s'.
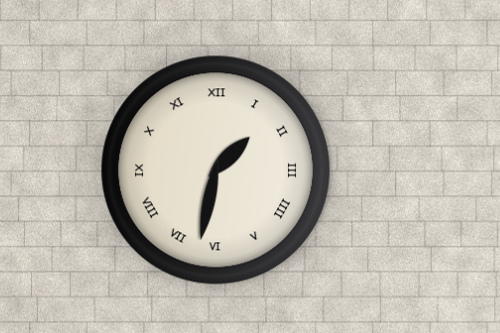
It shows 1 h 32 min
